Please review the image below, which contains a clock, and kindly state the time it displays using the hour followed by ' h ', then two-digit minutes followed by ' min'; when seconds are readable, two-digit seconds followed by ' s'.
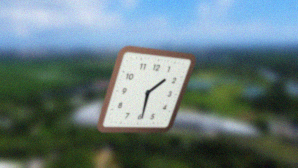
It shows 1 h 29 min
